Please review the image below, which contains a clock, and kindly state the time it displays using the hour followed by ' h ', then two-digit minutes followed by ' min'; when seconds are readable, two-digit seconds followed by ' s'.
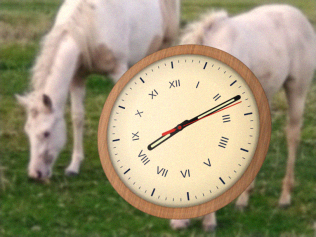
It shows 8 h 12 min 13 s
